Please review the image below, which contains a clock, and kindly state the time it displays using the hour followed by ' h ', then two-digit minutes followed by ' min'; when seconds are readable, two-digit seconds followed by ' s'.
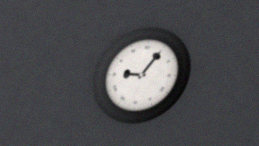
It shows 9 h 05 min
